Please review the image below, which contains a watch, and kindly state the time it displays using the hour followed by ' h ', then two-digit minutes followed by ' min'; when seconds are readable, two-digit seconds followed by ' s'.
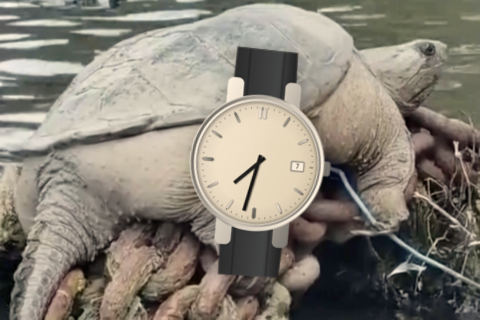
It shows 7 h 32 min
